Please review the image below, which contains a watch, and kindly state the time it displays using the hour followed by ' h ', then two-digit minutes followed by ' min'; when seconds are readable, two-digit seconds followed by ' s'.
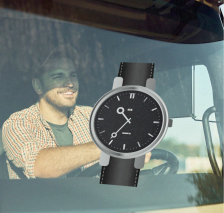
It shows 10 h 36 min
